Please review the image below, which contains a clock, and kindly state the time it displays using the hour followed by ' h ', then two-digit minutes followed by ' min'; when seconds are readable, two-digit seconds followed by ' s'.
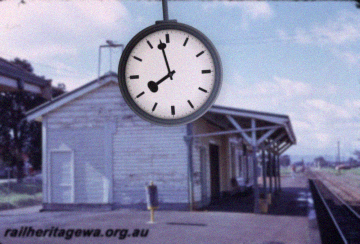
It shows 7 h 58 min
